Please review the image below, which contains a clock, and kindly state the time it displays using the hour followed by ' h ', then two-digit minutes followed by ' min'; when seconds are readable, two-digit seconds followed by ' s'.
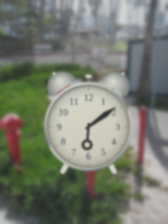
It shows 6 h 09 min
